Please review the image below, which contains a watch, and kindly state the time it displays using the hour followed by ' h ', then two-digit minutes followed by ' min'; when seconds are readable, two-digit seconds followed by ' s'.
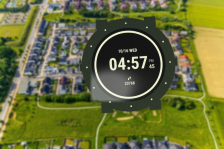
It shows 4 h 57 min
